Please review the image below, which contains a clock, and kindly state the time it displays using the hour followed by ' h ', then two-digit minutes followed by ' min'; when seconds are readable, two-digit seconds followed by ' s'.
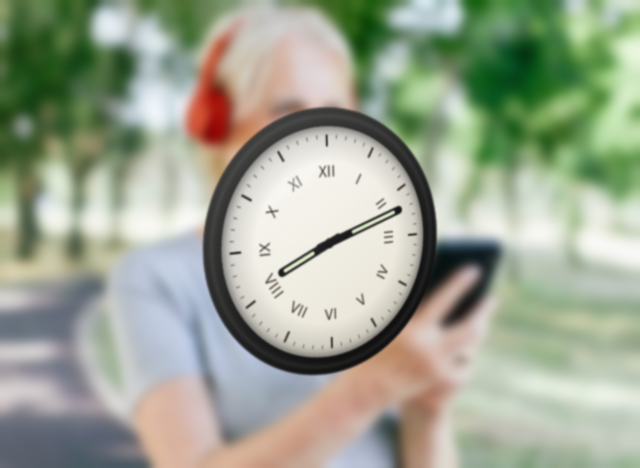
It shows 8 h 12 min
